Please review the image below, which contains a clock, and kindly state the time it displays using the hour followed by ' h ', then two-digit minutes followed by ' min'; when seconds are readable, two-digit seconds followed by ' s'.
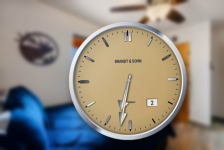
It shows 6 h 32 min
